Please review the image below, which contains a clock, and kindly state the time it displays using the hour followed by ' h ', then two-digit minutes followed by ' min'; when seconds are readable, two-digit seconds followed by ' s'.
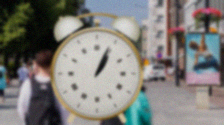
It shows 1 h 04 min
